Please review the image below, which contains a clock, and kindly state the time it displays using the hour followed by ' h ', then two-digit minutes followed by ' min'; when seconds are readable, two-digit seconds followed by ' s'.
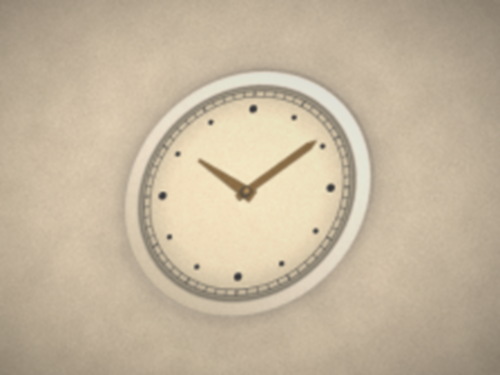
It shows 10 h 09 min
